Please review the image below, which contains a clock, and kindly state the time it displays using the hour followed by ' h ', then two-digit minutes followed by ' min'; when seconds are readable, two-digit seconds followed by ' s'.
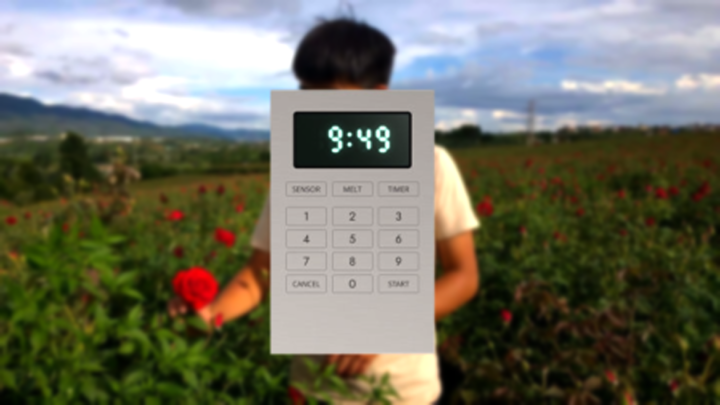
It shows 9 h 49 min
